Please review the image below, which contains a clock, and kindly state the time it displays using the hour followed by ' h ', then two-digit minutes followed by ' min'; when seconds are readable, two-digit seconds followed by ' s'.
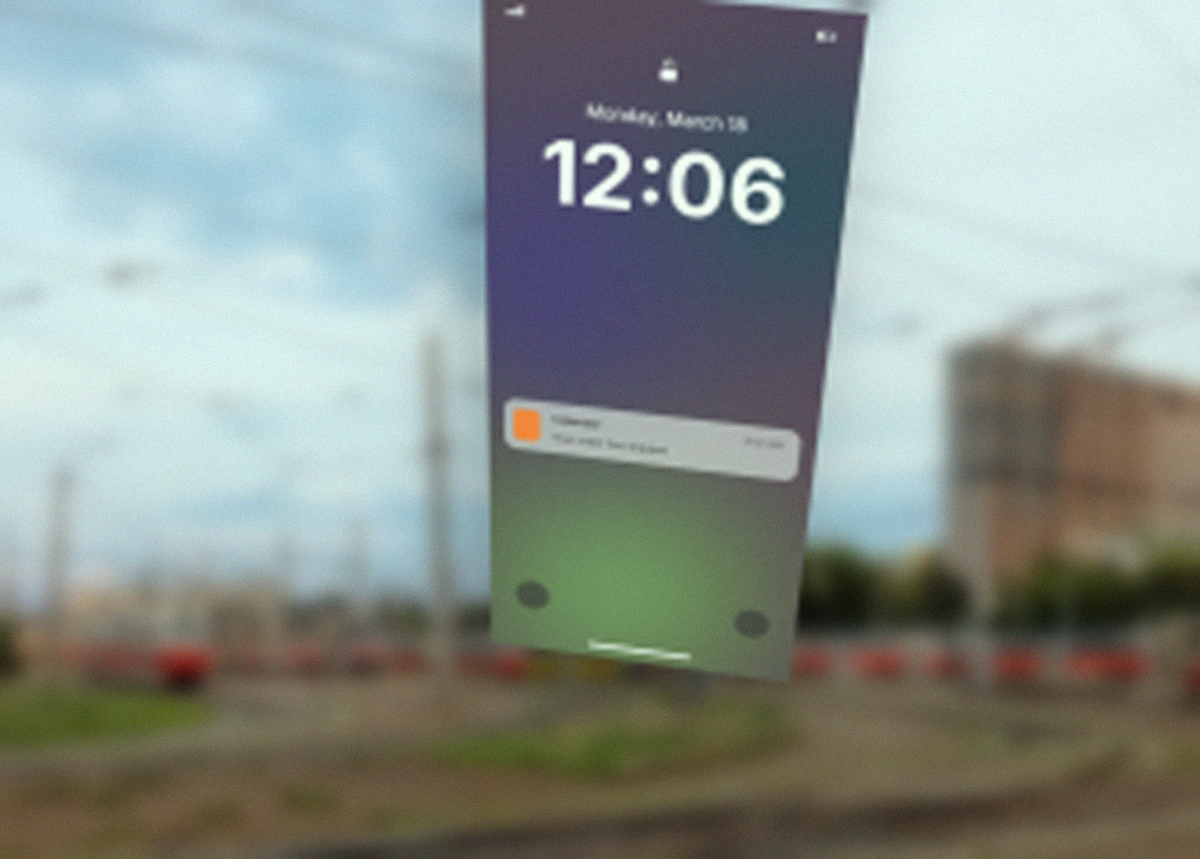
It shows 12 h 06 min
